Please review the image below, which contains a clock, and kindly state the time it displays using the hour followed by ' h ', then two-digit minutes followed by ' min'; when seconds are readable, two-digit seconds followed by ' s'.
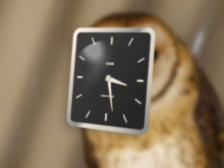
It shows 3 h 28 min
